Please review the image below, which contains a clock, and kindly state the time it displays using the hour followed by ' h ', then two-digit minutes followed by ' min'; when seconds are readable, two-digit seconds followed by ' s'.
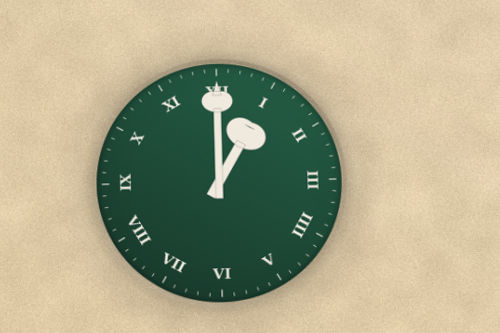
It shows 1 h 00 min
